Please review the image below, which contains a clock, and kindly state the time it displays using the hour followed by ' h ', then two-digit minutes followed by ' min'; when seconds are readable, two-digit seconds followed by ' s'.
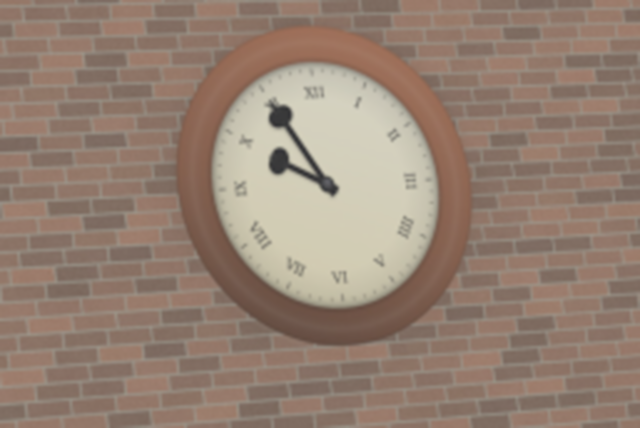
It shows 9 h 55 min
